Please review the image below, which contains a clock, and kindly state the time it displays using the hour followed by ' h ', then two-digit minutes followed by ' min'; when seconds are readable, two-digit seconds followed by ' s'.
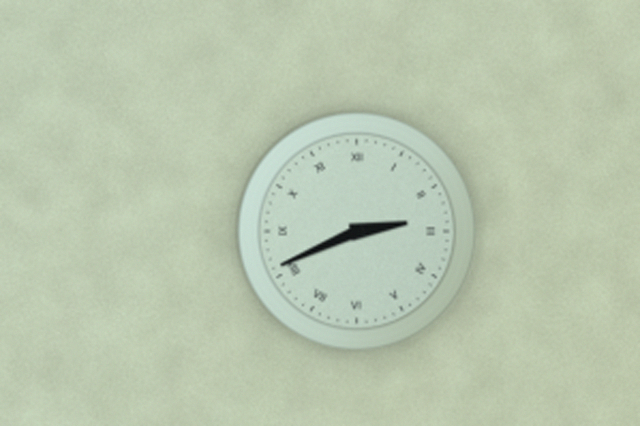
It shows 2 h 41 min
